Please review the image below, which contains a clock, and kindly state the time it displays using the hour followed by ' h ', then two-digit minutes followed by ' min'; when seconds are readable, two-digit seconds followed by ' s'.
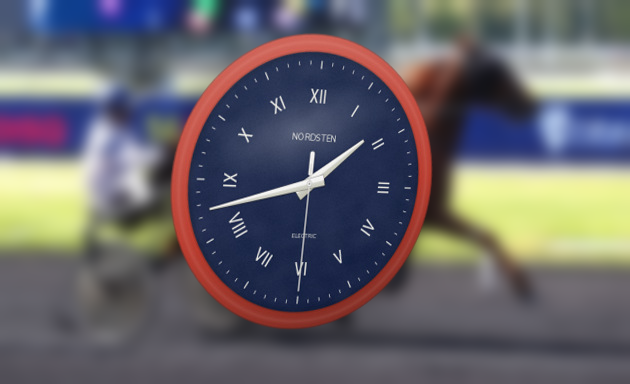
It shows 1 h 42 min 30 s
